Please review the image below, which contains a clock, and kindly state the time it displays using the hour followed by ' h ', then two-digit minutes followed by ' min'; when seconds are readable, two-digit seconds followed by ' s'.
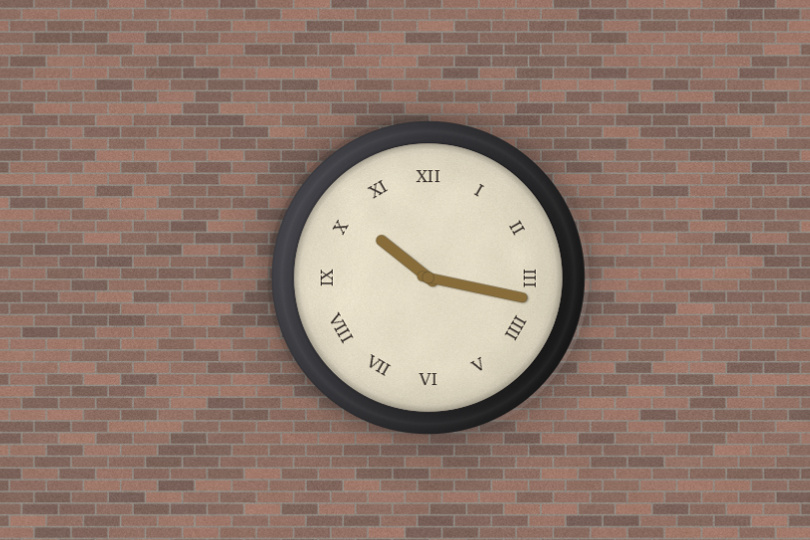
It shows 10 h 17 min
